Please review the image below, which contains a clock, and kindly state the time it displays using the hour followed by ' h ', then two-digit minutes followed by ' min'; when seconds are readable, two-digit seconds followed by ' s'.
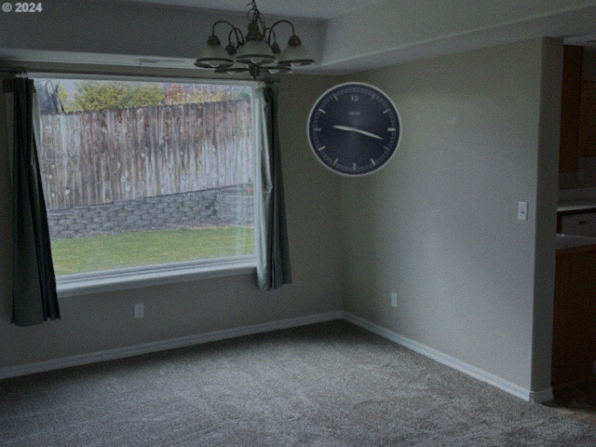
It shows 9 h 18 min
